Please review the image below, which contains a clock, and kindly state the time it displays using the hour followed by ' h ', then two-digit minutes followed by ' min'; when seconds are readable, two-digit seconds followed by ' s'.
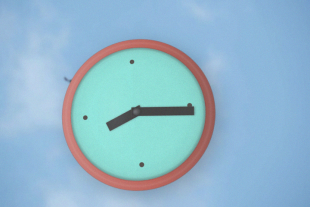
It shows 8 h 16 min
